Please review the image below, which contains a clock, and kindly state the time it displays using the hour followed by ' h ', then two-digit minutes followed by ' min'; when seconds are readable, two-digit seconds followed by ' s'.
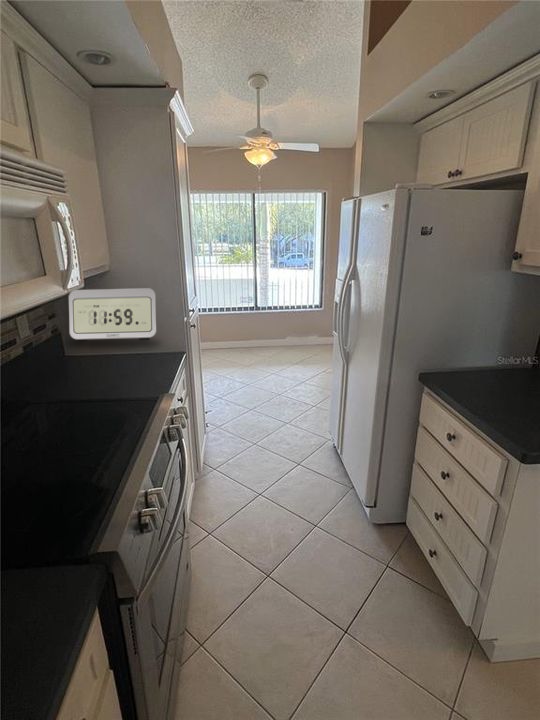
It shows 11 h 59 min
